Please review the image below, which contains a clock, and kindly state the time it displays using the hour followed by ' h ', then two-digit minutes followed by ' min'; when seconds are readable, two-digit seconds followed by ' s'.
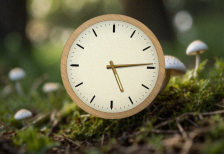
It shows 5 h 14 min
